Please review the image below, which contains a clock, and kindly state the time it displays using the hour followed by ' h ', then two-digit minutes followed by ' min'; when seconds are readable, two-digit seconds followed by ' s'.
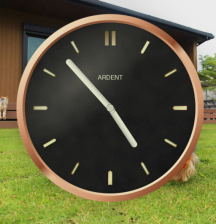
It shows 4 h 53 min
